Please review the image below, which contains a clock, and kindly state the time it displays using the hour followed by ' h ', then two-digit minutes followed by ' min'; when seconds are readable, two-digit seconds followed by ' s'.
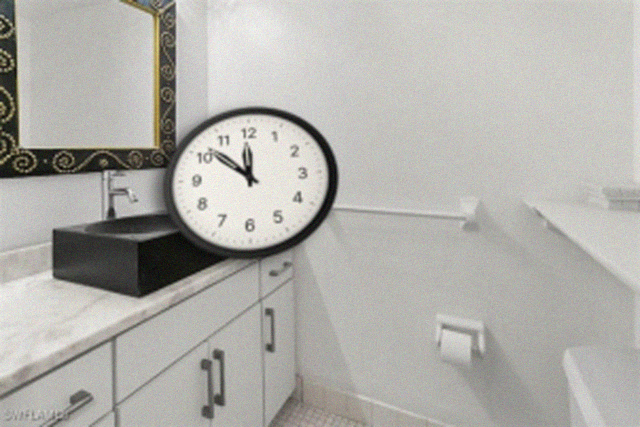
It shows 11 h 52 min
